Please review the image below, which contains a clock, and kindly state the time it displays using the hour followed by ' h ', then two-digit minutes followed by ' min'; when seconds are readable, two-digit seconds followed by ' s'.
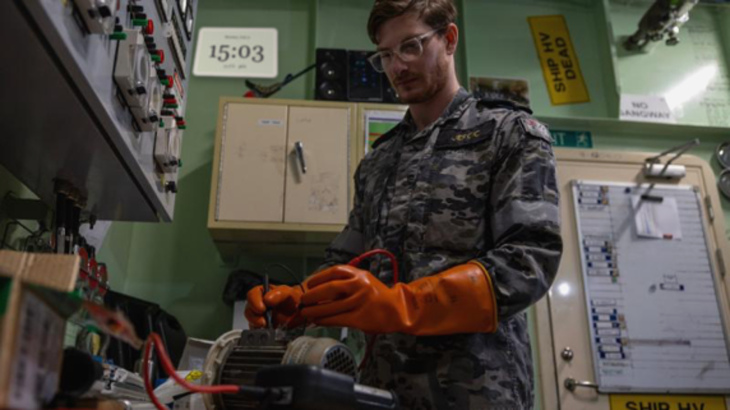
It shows 15 h 03 min
